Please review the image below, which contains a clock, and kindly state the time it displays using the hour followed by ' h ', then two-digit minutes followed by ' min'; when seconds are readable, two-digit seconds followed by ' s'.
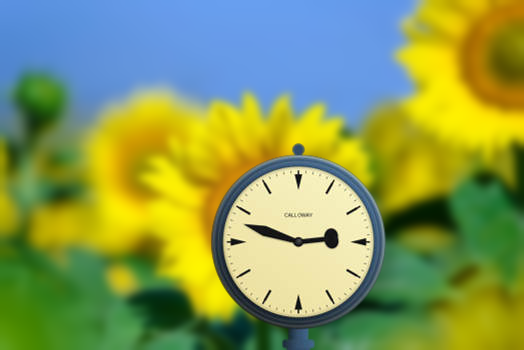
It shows 2 h 48 min
